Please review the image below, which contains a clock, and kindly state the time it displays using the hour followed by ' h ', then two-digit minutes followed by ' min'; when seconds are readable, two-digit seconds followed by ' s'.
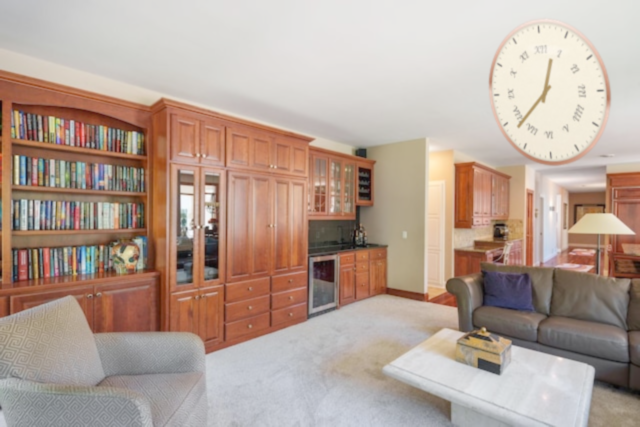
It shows 12 h 38 min
